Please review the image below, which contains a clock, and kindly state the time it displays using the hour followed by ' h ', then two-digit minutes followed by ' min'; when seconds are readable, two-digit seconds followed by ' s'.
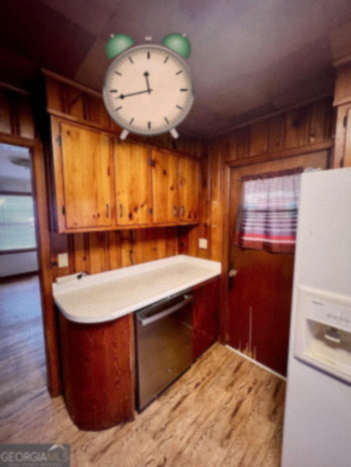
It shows 11 h 43 min
